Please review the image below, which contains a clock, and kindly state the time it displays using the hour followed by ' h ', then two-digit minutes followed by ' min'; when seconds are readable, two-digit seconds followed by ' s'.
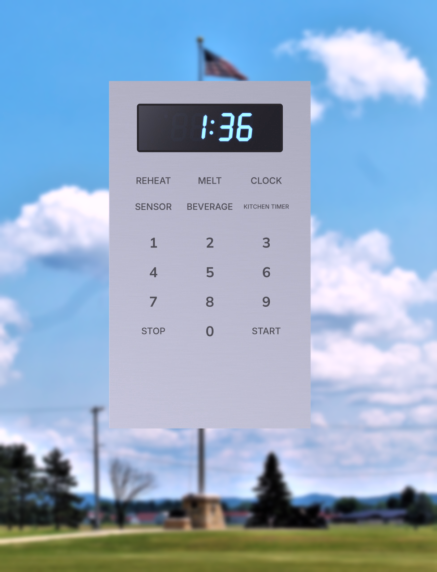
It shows 1 h 36 min
